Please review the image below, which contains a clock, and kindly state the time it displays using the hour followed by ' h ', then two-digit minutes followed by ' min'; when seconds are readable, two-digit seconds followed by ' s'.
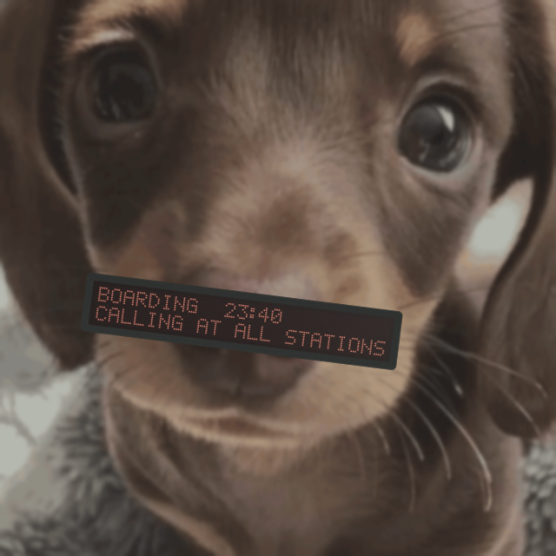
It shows 23 h 40 min
